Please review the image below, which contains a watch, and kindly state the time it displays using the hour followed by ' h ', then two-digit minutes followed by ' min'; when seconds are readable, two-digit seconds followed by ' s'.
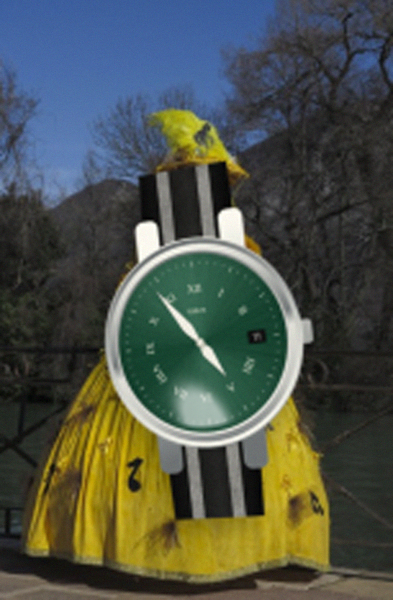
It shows 4 h 54 min
